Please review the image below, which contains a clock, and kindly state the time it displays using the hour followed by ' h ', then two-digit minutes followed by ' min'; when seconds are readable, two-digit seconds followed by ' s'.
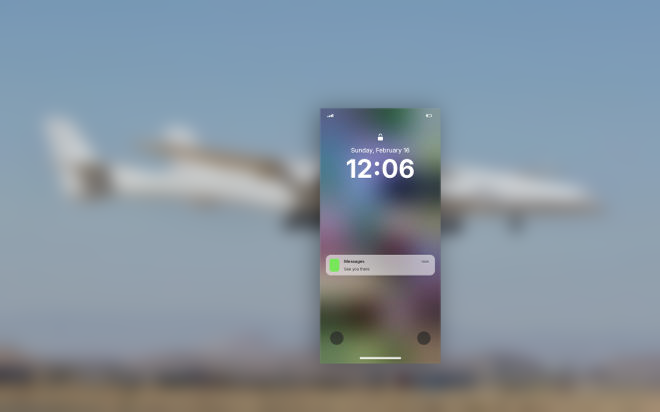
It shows 12 h 06 min
